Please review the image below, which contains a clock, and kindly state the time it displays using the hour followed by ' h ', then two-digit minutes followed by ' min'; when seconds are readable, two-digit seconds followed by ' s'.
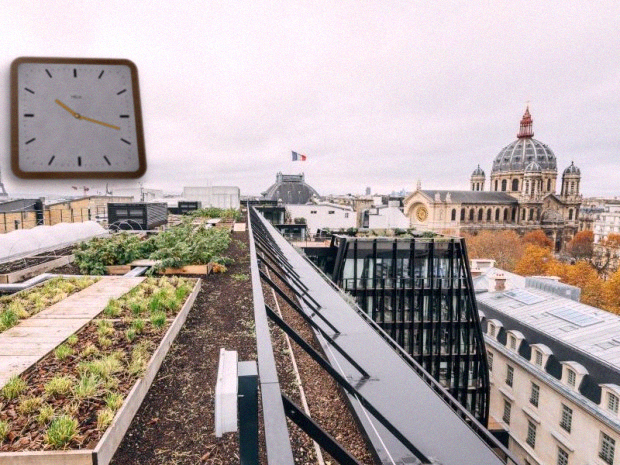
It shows 10 h 18 min
